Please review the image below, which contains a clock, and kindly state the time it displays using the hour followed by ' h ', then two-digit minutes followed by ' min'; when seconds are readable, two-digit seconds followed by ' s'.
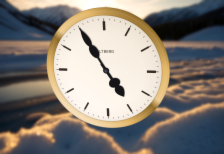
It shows 4 h 55 min
